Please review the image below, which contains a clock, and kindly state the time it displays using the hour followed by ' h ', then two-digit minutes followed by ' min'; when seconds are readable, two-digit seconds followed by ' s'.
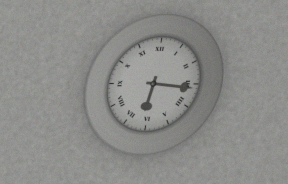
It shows 6 h 16 min
